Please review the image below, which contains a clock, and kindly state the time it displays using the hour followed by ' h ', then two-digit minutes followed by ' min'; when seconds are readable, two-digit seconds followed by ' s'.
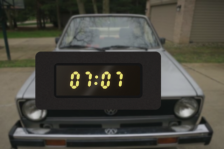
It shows 7 h 07 min
